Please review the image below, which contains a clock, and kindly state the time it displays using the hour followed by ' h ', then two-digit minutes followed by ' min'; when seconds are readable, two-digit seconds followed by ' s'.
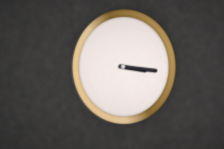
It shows 3 h 16 min
